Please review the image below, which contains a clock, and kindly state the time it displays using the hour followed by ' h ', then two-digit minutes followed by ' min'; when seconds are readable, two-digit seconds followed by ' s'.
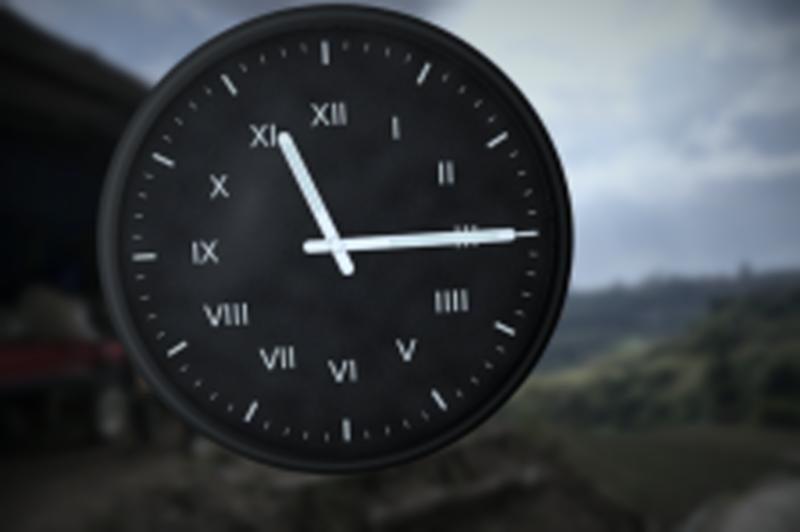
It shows 11 h 15 min
